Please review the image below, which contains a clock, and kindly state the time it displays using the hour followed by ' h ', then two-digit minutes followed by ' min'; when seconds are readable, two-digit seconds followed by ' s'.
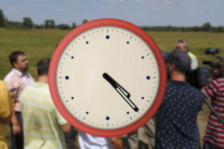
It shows 4 h 23 min
